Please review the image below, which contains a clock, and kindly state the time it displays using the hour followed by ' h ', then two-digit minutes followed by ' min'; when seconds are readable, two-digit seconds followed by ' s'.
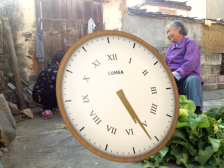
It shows 5 h 26 min
